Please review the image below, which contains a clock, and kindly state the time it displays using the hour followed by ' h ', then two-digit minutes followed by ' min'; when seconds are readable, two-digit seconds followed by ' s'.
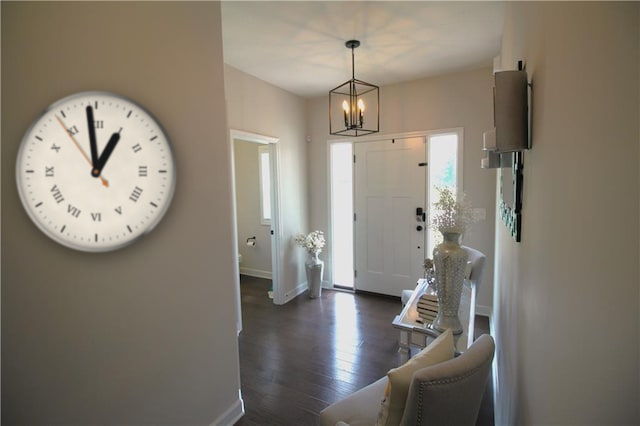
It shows 12 h 58 min 54 s
